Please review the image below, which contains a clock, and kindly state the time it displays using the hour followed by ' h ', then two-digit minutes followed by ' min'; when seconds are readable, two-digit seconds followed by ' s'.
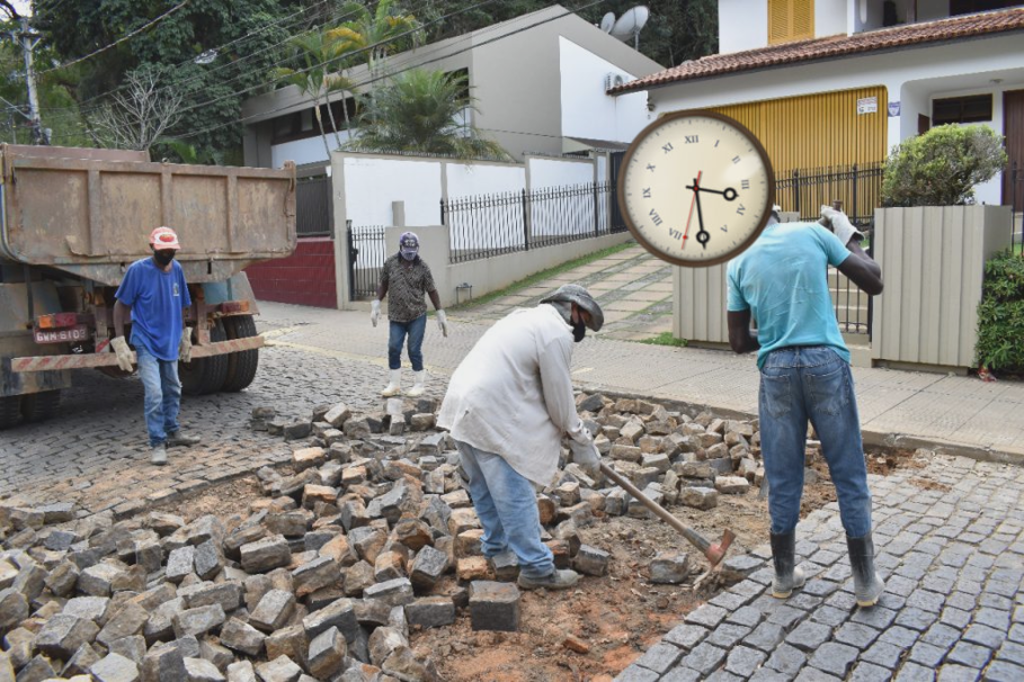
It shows 3 h 29 min 33 s
